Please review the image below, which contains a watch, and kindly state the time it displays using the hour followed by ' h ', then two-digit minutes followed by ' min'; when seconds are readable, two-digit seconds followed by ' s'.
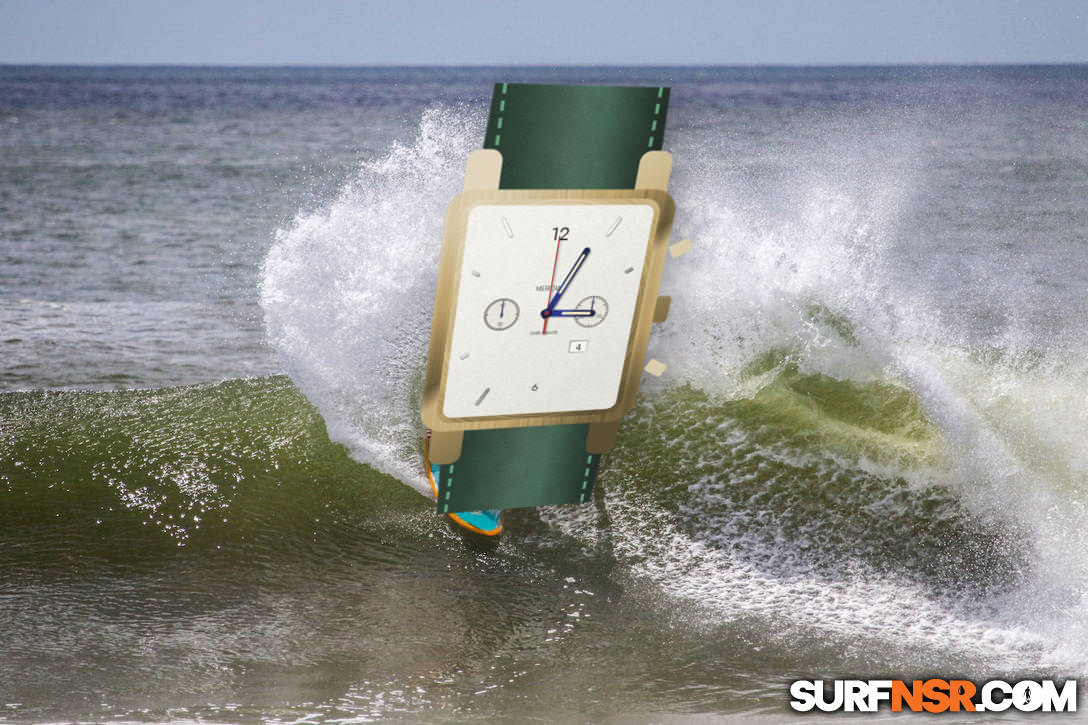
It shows 3 h 04 min
